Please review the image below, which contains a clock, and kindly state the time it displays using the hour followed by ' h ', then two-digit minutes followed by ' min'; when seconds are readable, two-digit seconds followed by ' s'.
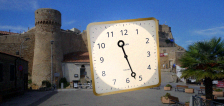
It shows 11 h 27 min
